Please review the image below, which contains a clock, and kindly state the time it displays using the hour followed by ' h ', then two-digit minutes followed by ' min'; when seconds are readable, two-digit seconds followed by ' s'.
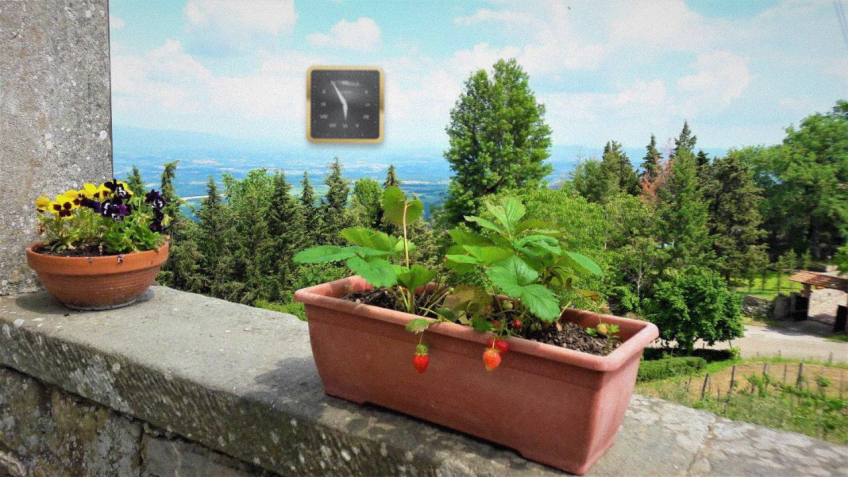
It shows 5 h 55 min
